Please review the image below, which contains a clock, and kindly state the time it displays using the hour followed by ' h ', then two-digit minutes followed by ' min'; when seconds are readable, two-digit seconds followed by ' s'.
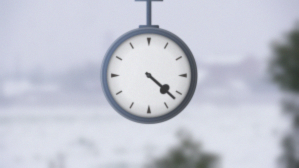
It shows 4 h 22 min
